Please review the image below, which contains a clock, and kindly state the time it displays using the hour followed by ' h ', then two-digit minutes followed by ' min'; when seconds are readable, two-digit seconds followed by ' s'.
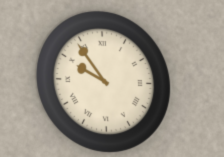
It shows 9 h 54 min
